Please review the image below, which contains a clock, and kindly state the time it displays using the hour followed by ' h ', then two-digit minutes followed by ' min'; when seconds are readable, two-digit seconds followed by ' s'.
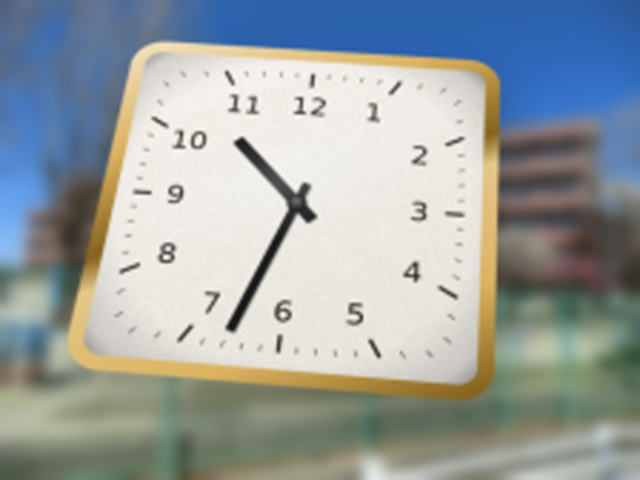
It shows 10 h 33 min
